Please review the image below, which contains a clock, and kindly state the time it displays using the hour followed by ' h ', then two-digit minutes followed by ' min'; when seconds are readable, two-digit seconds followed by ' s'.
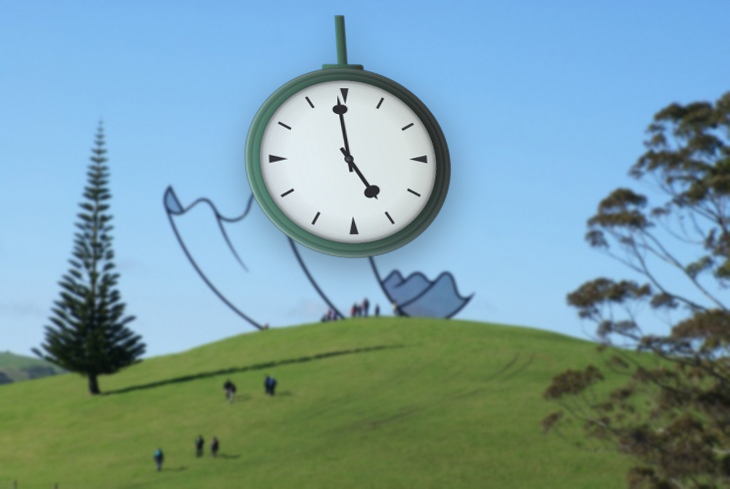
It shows 4 h 59 min
